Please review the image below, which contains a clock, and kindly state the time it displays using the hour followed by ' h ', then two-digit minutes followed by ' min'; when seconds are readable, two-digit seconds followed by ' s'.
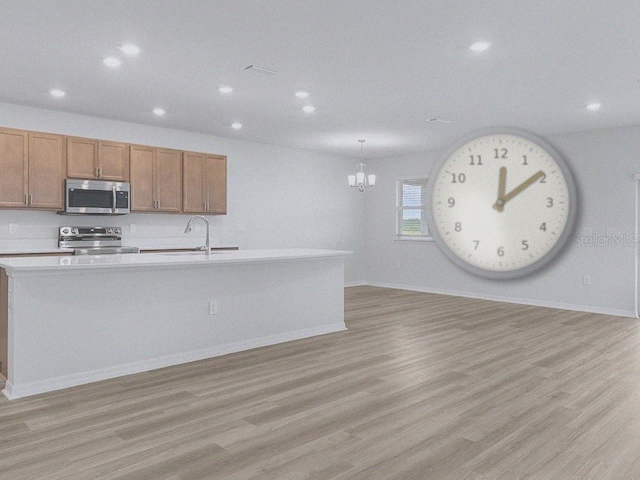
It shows 12 h 09 min
